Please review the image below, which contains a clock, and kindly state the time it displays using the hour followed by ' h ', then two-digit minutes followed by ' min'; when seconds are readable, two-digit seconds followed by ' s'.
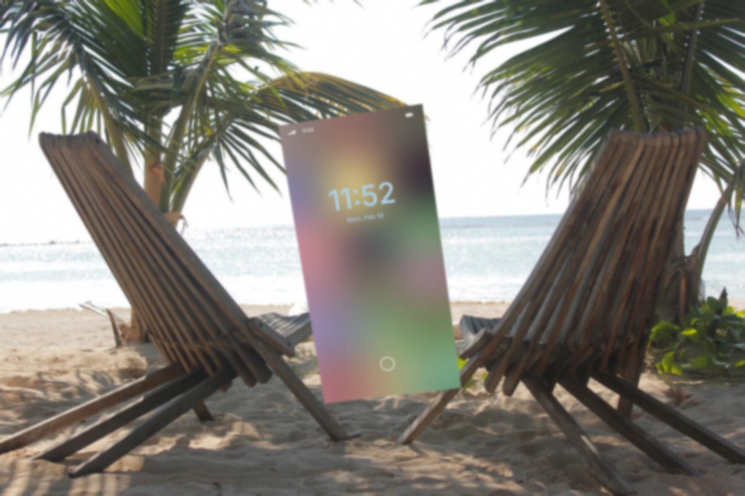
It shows 11 h 52 min
